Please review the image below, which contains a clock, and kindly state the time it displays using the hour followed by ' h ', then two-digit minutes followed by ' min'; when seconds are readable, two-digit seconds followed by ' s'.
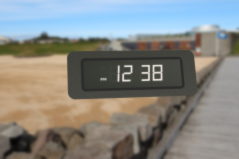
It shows 12 h 38 min
